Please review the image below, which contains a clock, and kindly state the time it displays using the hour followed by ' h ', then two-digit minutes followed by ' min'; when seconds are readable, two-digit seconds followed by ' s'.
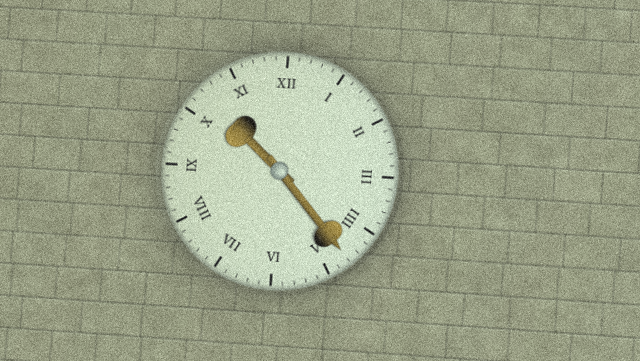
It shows 10 h 23 min
